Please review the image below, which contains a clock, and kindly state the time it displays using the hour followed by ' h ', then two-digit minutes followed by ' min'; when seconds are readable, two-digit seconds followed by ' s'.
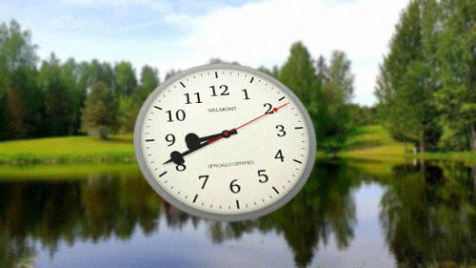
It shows 8 h 41 min 11 s
